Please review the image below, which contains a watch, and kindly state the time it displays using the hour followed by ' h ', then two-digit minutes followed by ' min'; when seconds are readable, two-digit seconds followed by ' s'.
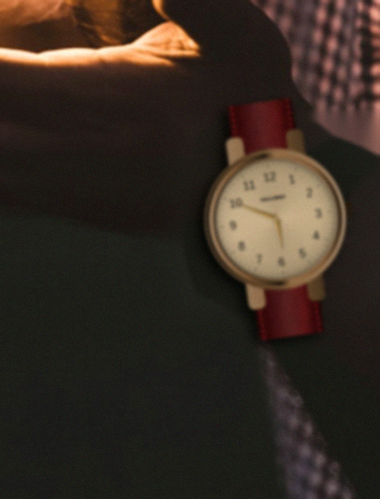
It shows 5 h 50 min
